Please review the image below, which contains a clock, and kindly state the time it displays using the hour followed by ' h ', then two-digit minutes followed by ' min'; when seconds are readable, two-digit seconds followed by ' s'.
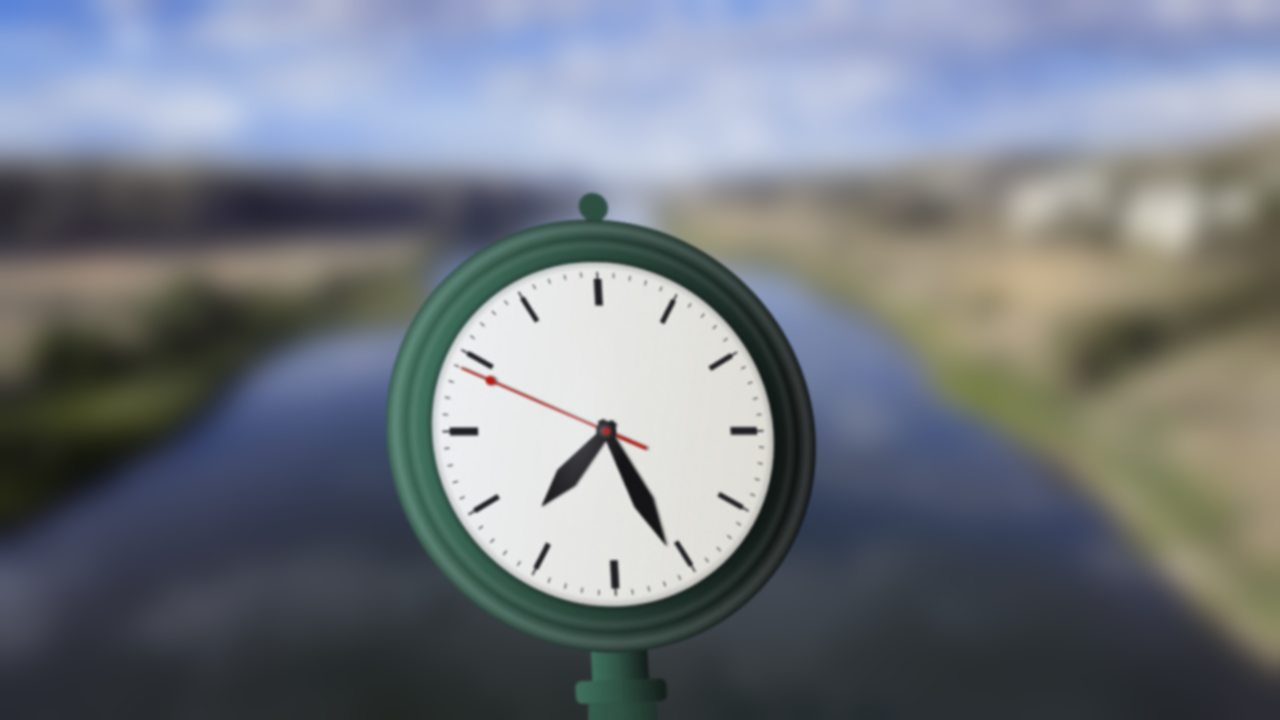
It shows 7 h 25 min 49 s
